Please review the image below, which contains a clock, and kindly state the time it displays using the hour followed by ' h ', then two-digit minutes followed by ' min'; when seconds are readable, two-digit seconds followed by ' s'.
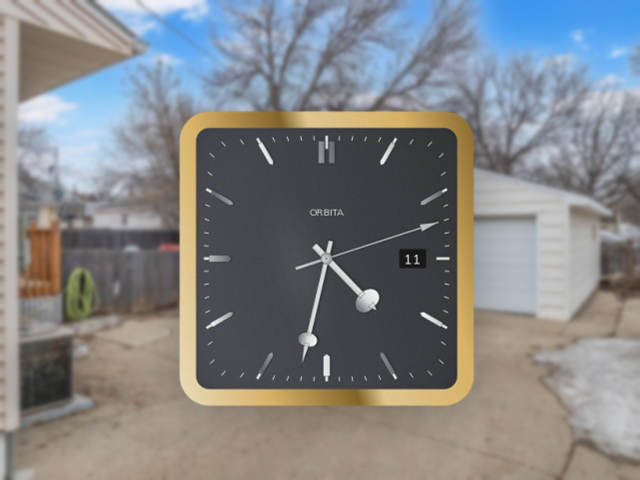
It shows 4 h 32 min 12 s
